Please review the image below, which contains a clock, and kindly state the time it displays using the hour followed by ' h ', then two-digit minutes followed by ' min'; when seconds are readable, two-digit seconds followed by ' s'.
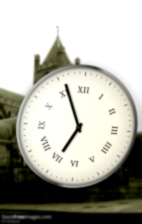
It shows 6 h 56 min
